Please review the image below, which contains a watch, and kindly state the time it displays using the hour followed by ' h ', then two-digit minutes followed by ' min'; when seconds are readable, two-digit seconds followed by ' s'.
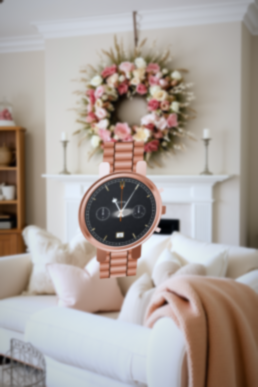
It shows 11 h 05 min
